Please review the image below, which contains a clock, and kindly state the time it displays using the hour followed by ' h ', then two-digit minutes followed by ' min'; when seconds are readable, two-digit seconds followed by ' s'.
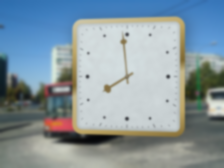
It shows 7 h 59 min
